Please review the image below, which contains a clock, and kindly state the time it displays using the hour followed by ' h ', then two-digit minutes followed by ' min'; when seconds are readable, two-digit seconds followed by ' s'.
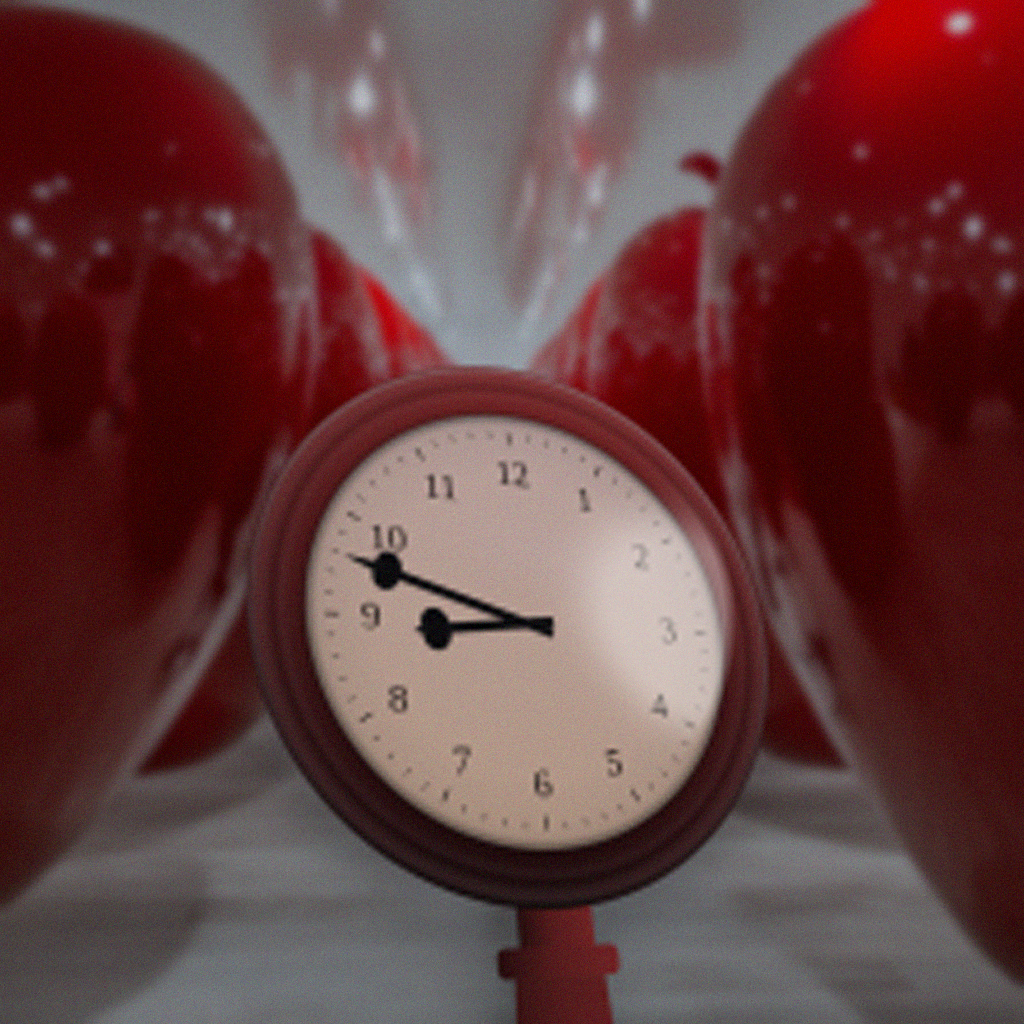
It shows 8 h 48 min
